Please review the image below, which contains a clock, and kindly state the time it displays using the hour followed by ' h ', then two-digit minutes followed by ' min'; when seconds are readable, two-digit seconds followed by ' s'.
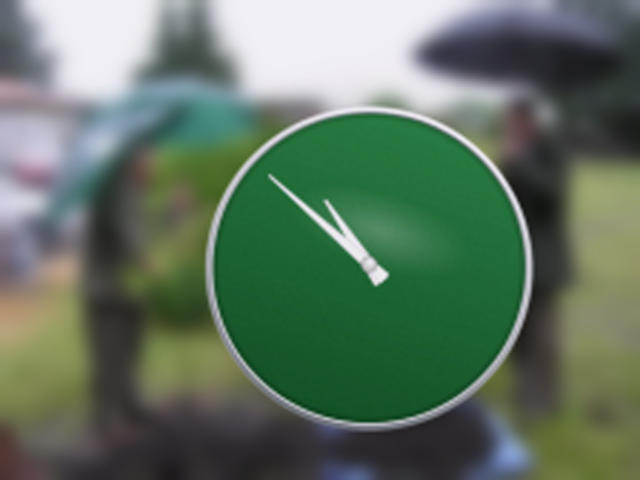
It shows 10 h 52 min
